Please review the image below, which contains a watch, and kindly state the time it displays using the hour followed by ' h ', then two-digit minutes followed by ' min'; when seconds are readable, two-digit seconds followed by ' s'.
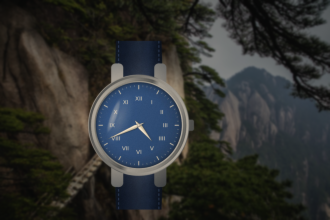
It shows 4 h 41 min
